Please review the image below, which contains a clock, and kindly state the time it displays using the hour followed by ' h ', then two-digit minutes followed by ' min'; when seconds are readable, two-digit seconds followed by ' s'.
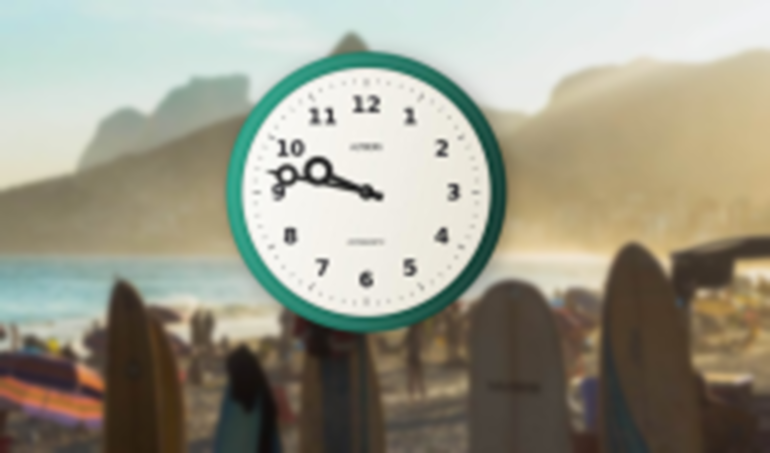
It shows 9 h 47 min
